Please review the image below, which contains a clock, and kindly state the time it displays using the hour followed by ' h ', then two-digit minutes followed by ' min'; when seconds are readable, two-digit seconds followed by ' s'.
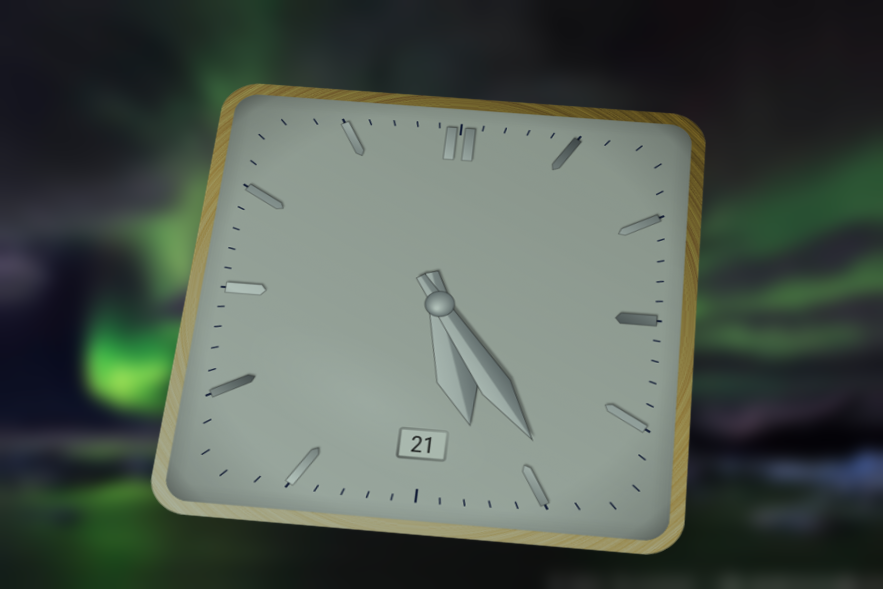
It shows 5 h 24 min
